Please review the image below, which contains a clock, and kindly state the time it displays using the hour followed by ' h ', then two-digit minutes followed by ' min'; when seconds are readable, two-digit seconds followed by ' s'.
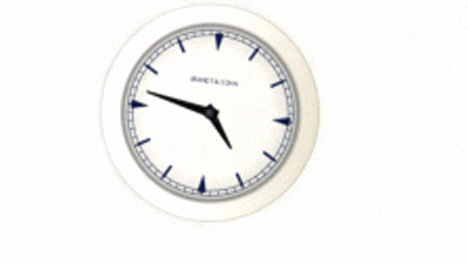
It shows 4 h 47 min
